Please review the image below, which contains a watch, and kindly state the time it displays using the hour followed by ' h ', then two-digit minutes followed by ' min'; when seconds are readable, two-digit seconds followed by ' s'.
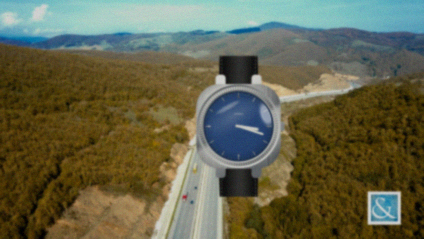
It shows 3 h 18 min
